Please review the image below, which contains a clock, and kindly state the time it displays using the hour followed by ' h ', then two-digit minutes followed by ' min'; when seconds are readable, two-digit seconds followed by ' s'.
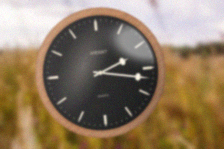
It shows 2 h 17 min
